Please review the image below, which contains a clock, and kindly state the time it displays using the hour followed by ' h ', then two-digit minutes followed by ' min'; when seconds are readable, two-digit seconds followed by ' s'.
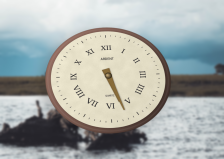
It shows 5 h 27 min
